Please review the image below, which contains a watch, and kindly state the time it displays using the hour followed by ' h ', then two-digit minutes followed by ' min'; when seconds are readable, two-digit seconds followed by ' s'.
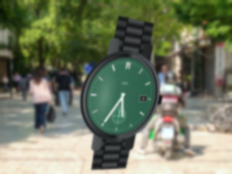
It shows 5 h 35 min
